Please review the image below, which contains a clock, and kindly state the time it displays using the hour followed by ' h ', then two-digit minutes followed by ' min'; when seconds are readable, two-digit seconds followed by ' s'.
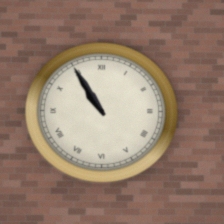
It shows 10 h 55 min
